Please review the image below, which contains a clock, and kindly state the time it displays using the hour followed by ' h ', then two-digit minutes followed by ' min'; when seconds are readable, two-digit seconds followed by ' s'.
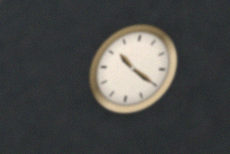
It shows 10 h 20 min
